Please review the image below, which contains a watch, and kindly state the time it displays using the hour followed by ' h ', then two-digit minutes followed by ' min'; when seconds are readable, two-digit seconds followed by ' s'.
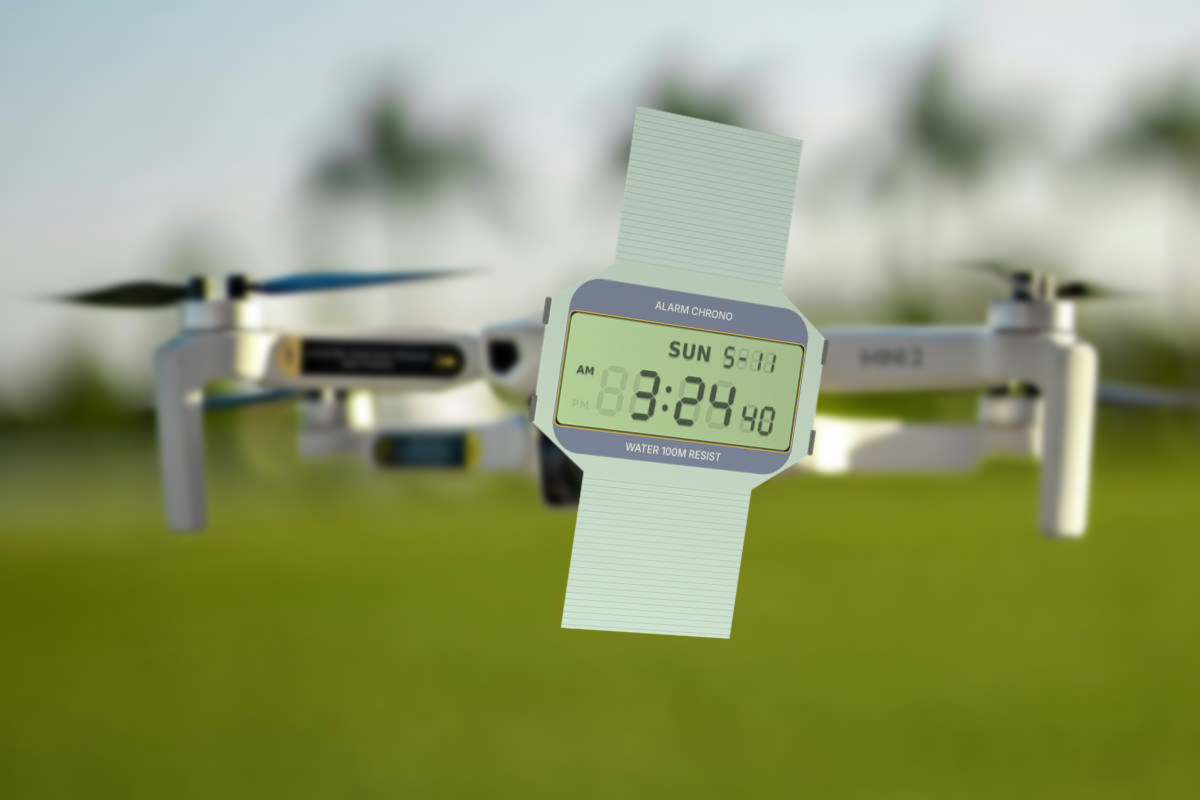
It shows 3 h 24 min 40 s
